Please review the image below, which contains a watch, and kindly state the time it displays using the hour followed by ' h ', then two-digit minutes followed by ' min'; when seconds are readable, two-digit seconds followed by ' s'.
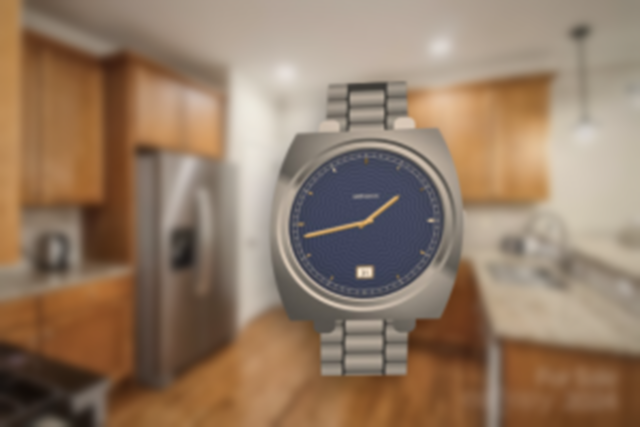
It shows 1 h 43 min
